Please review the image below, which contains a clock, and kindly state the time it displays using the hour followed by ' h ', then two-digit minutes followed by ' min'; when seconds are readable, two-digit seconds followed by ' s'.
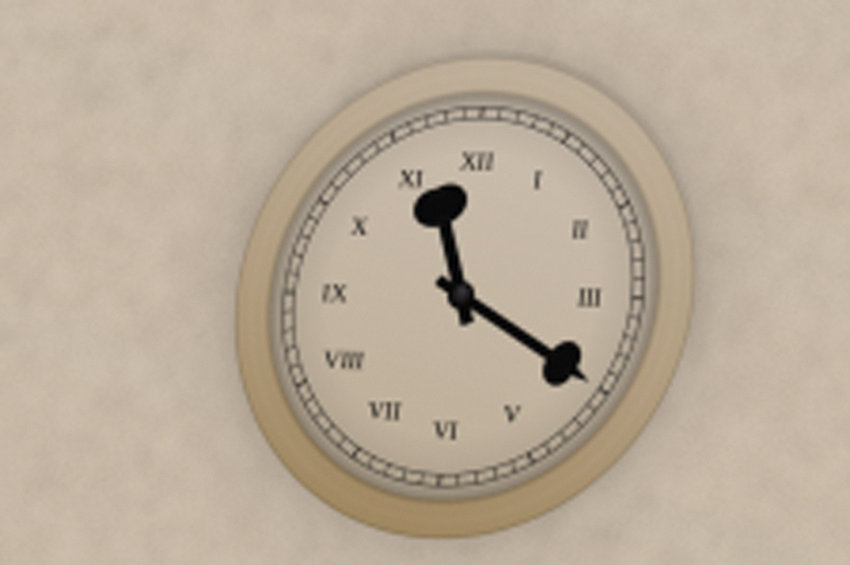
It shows 11 h 20 min
